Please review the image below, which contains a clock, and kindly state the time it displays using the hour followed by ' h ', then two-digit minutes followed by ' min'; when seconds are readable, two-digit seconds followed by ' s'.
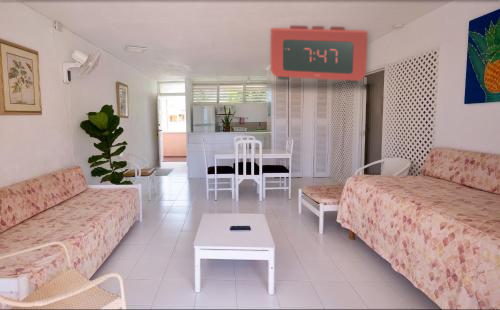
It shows 7 h 47 min
